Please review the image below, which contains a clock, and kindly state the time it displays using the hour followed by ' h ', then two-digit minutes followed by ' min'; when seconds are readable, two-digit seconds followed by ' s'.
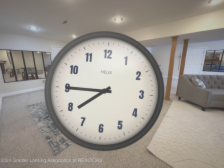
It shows 7 h 45 min
